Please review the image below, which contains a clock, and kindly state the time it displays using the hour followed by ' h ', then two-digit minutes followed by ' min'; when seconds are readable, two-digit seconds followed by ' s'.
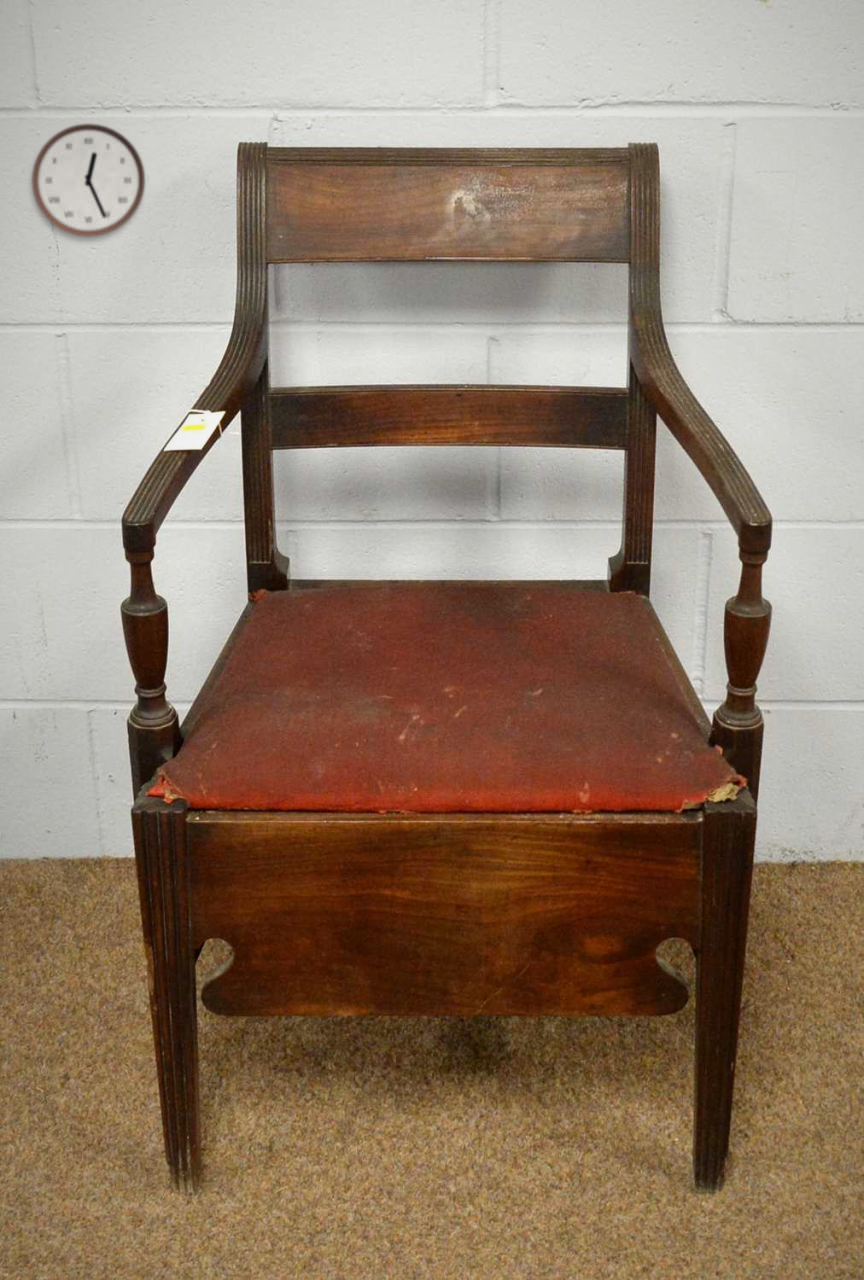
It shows 12 h 26 min
